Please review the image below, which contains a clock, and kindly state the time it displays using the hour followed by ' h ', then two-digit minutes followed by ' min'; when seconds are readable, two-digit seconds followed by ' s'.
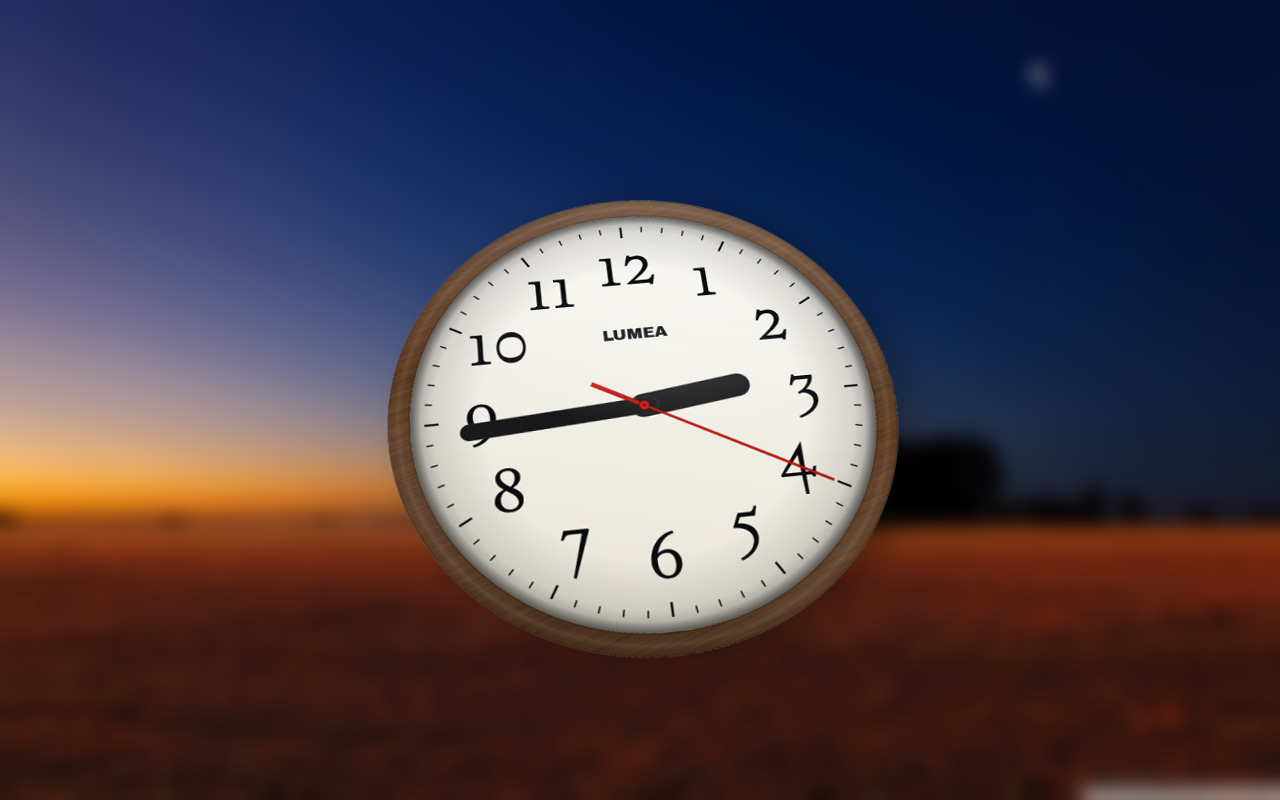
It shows 2 h 44 min 20 s
